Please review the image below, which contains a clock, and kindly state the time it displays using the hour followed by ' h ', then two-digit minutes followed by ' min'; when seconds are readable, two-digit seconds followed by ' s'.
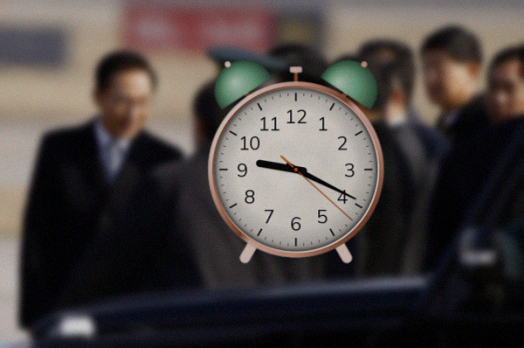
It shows 9 h 19 min 22 s
